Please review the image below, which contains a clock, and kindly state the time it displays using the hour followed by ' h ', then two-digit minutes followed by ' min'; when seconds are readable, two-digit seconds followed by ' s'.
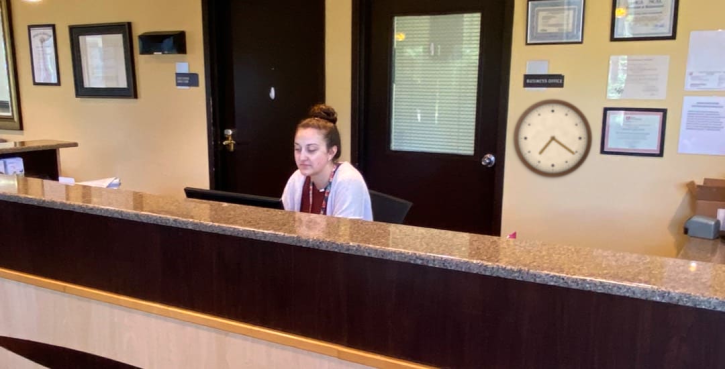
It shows 7 h 21 min
